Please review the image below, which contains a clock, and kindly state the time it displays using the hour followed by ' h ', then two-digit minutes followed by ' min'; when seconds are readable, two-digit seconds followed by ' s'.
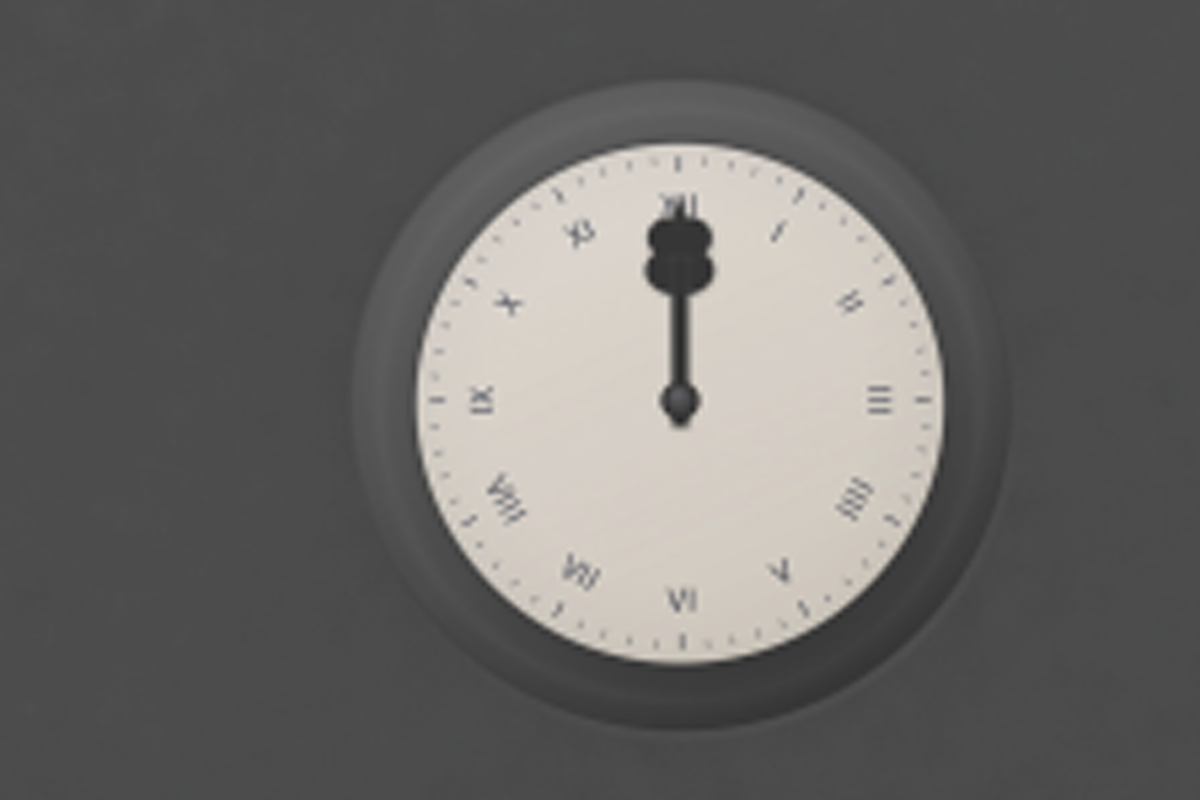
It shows 12 h 00 min
